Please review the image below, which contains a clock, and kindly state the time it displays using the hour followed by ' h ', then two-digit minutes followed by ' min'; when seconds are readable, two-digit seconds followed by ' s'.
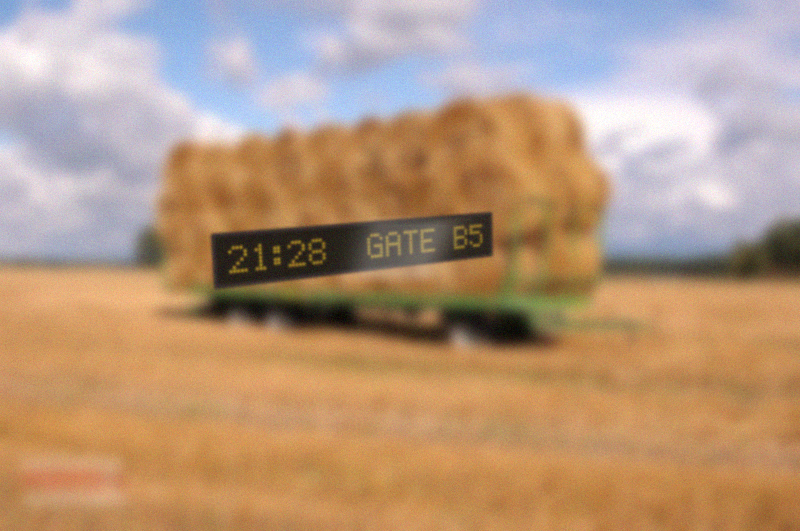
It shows 21 h 28 min
